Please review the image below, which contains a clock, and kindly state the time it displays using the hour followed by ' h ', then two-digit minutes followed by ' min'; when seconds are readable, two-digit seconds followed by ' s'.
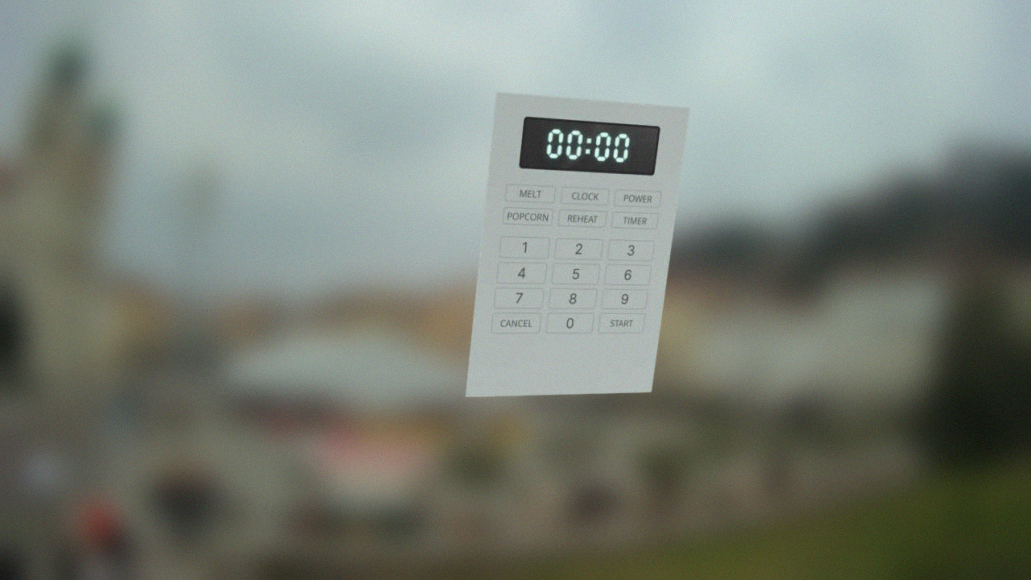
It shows 0 h 00 min
